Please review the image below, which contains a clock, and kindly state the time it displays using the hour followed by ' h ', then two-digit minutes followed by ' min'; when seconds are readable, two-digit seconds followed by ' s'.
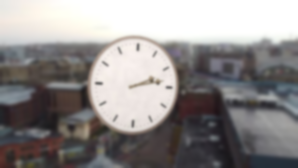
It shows 2 h 13 min
